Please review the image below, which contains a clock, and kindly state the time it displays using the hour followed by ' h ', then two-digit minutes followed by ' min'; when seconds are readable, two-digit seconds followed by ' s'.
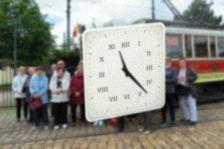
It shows 11 h 23 min
